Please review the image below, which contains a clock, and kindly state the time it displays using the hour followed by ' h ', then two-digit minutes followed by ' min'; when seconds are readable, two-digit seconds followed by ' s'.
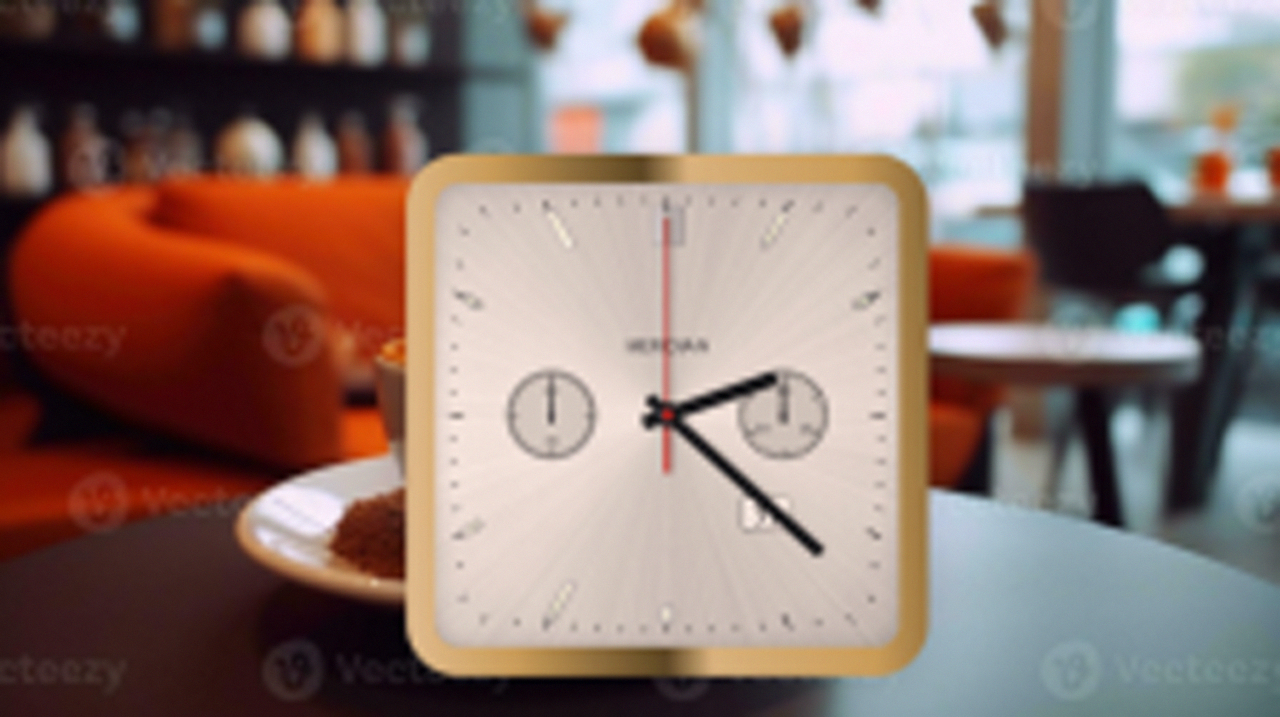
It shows 2 h 22 min
